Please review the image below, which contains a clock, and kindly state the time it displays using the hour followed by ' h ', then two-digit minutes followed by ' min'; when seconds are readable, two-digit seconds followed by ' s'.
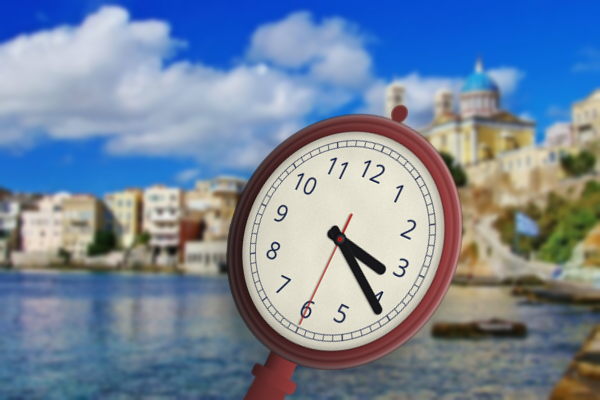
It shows 3 h 20 min 30 s
